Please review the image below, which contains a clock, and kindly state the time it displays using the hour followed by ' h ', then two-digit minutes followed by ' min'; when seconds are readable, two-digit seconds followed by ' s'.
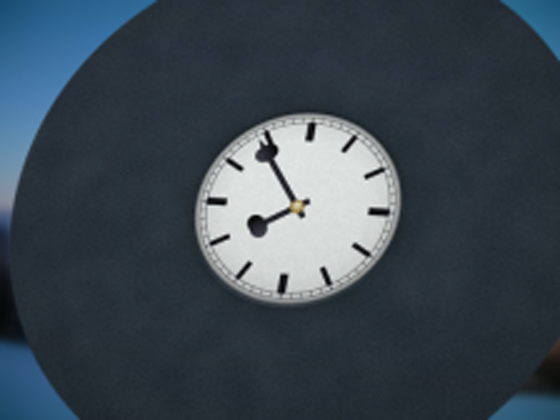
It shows 7 h 54 min
